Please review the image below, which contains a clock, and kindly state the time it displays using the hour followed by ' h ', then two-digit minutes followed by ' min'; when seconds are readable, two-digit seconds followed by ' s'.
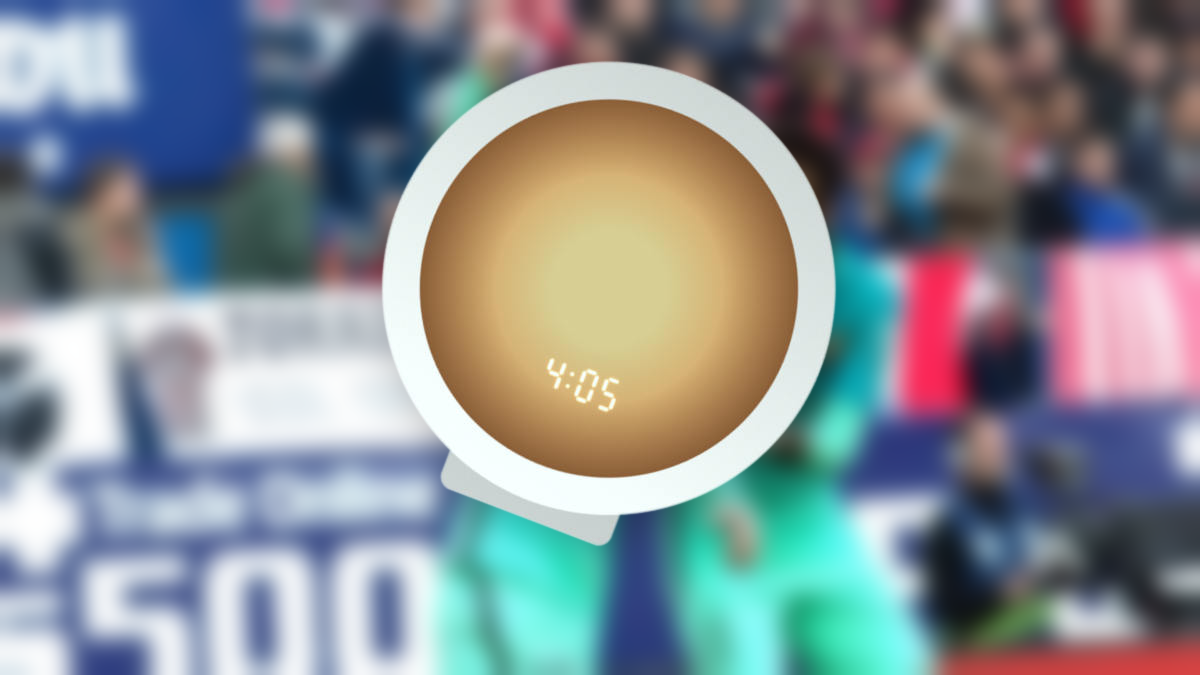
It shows 4 h 05 min
